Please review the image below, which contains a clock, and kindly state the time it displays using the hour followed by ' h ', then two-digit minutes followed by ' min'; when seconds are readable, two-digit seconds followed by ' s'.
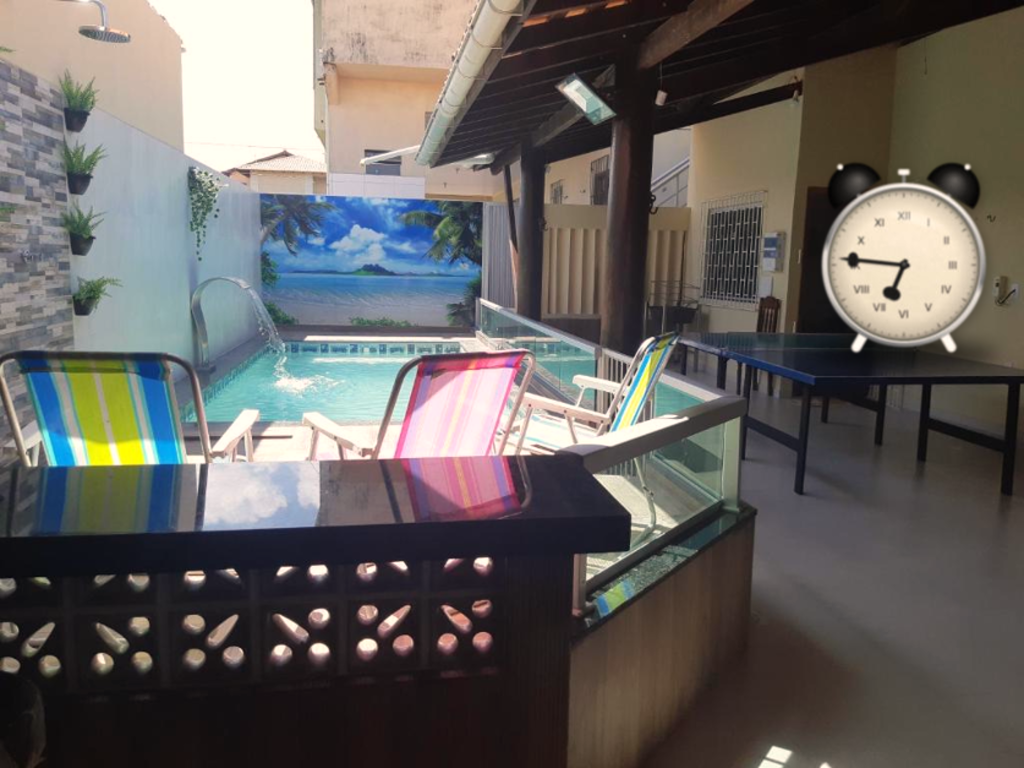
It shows 6 h 46 min
